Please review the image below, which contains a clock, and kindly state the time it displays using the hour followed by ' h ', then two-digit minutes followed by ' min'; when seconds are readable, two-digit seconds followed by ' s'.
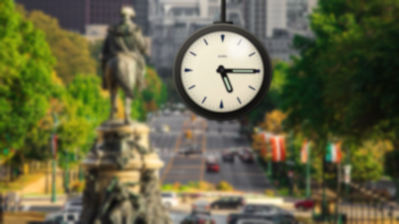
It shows 5 h 15 min
